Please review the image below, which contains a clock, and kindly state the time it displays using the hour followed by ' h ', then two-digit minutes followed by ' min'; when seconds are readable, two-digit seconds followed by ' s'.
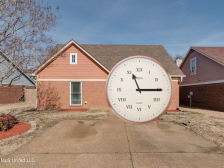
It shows 11 h 15 min
